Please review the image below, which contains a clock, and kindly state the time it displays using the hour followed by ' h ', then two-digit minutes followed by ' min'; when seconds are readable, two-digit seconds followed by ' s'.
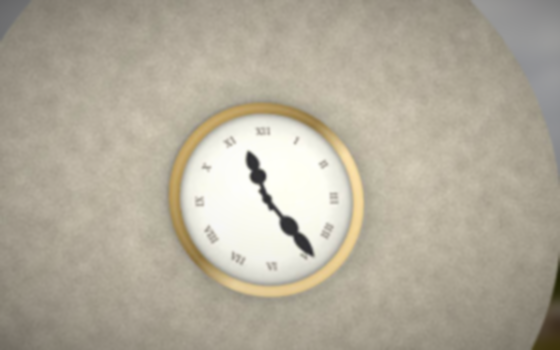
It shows 11 h 24 min
